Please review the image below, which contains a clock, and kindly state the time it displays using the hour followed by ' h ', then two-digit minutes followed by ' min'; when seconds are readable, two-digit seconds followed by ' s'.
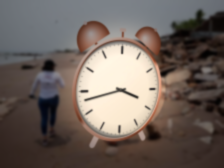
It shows 3 h 43 min
